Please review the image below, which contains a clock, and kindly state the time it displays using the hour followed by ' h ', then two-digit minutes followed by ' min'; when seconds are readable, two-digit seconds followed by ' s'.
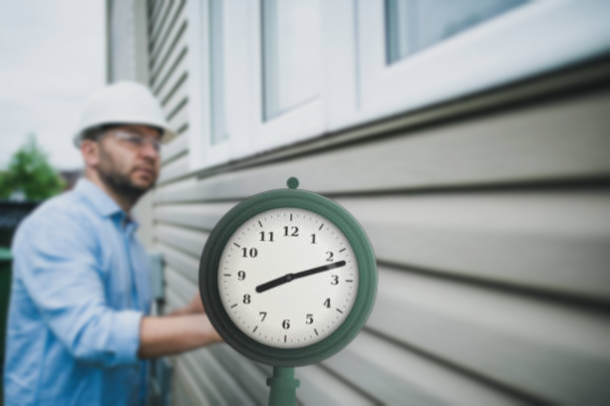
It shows 8 h 12 min
